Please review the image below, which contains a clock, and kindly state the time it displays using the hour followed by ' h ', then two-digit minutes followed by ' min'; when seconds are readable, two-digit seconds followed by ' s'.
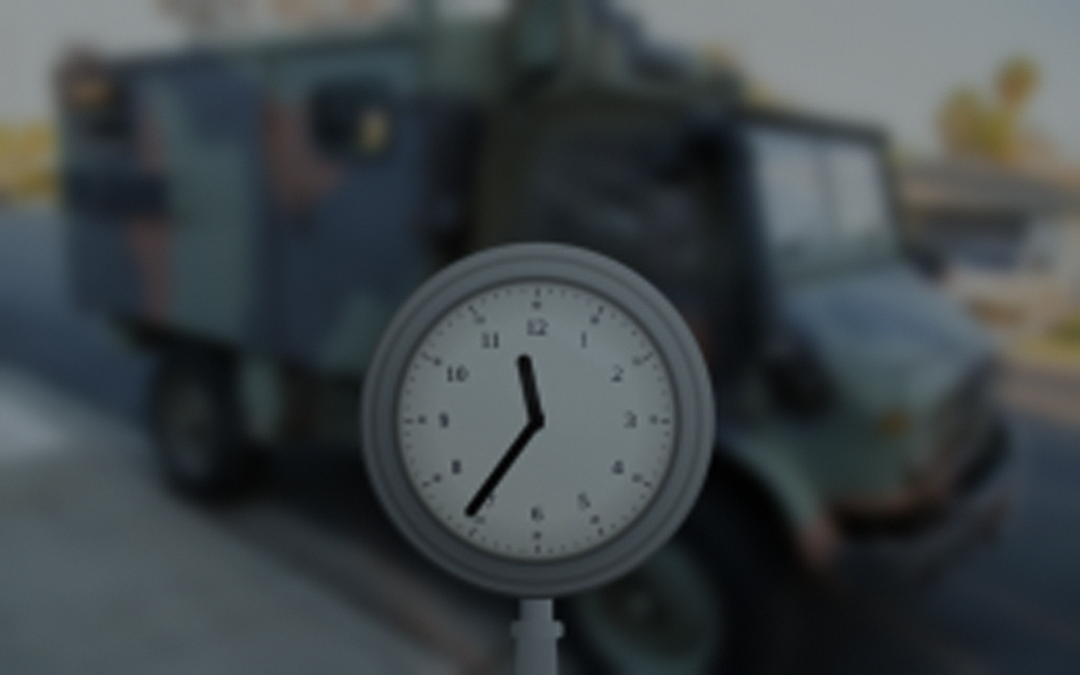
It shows 11 h 36 min
